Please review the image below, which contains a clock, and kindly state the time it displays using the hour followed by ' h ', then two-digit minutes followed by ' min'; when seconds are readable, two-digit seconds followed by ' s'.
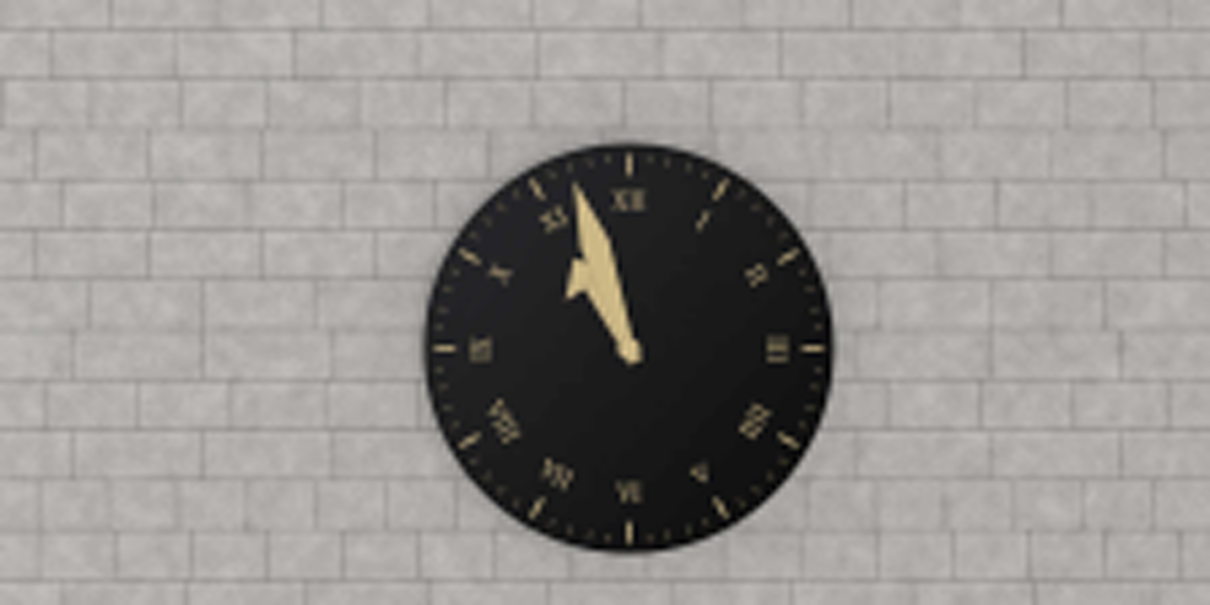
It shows 10 h 57 min
